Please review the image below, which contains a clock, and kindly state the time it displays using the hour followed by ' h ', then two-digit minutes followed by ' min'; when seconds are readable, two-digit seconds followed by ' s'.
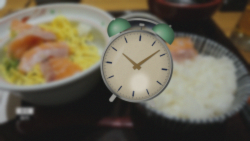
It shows 10 h 08 min
